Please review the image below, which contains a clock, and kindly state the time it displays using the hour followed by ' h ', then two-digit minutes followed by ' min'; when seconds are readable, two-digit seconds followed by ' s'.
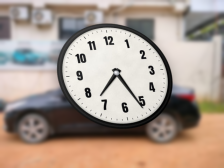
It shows 7 h 26 min
